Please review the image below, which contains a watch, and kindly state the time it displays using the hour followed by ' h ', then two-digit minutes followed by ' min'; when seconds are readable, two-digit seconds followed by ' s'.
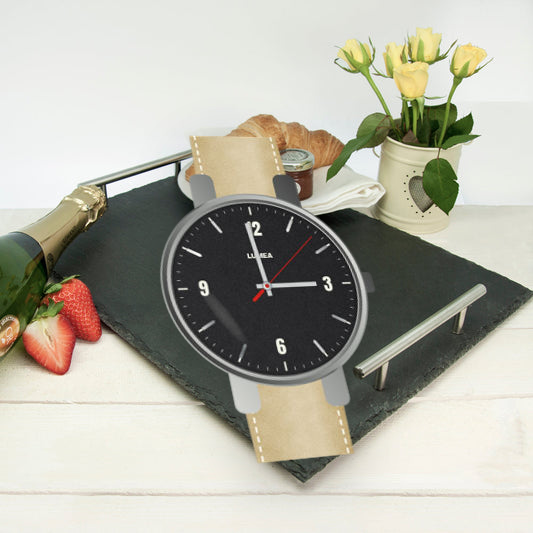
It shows 2 h 59 min 08 s
